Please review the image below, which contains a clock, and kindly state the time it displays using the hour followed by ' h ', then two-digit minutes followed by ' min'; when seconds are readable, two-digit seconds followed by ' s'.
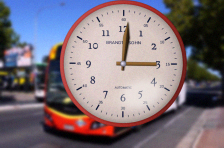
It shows 3 h 01 min
